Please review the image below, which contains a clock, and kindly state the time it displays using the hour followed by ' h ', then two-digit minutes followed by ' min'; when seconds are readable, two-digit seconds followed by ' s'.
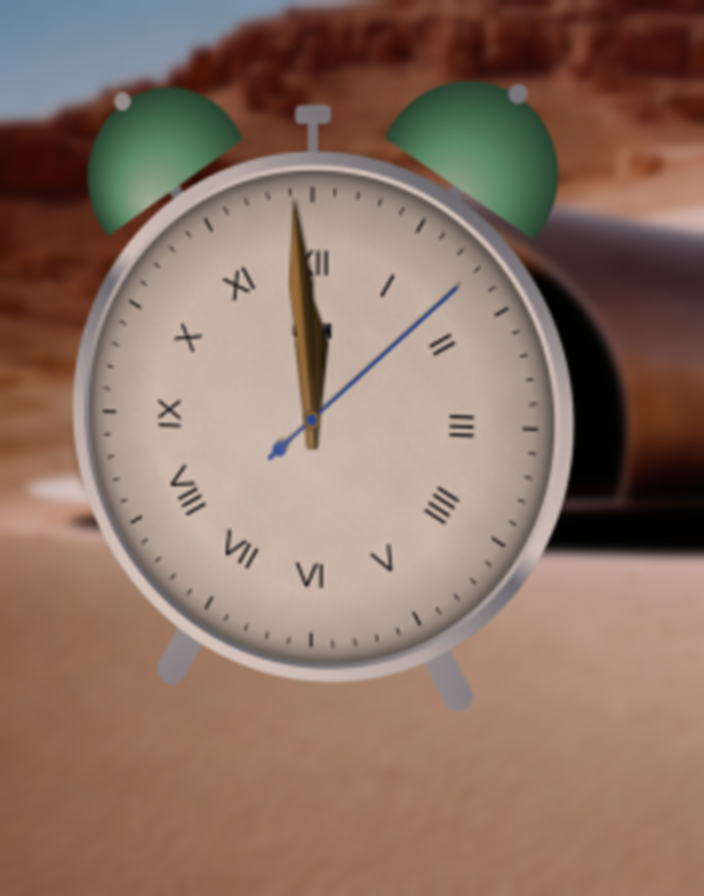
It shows 11 h 59 min 08 s
